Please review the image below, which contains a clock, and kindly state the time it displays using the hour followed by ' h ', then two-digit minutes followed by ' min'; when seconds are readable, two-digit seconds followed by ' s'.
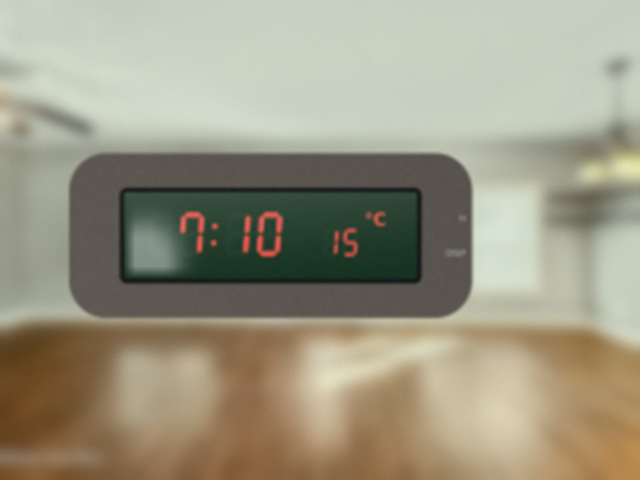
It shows 7 h 10 min
